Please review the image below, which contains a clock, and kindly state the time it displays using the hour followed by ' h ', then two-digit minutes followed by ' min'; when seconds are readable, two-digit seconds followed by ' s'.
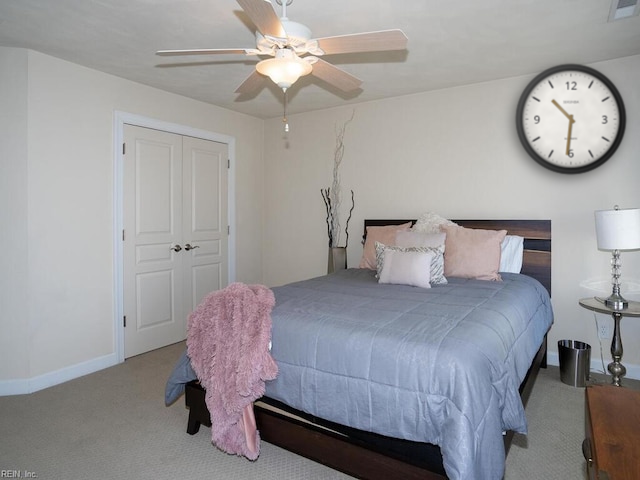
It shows 10 h 31 min
